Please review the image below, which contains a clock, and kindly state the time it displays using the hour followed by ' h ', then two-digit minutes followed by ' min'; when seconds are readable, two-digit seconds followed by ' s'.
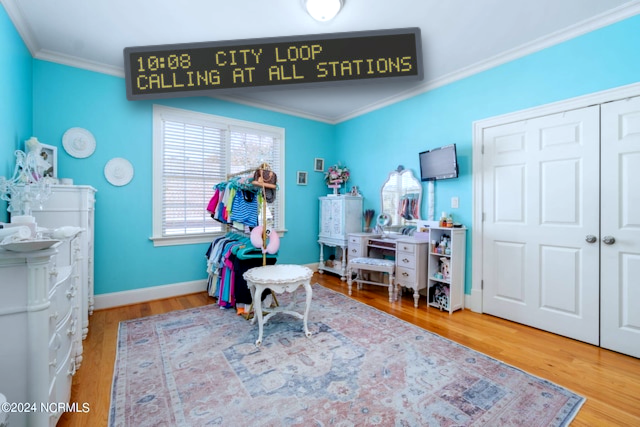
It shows 10 h 08 min
